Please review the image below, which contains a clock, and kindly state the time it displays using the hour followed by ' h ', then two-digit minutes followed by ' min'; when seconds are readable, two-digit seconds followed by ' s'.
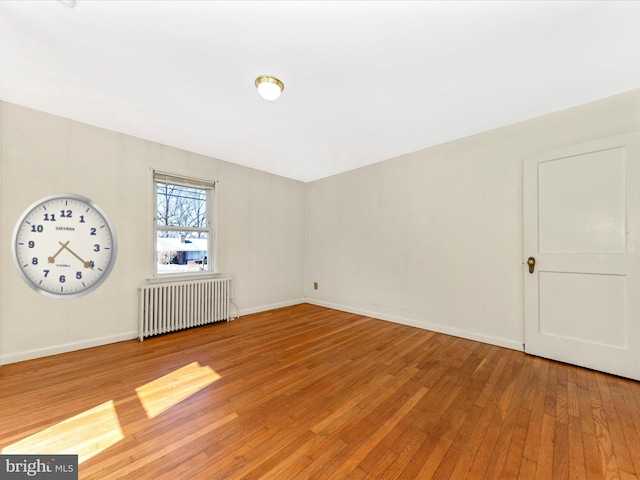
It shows 7 h 21 min
